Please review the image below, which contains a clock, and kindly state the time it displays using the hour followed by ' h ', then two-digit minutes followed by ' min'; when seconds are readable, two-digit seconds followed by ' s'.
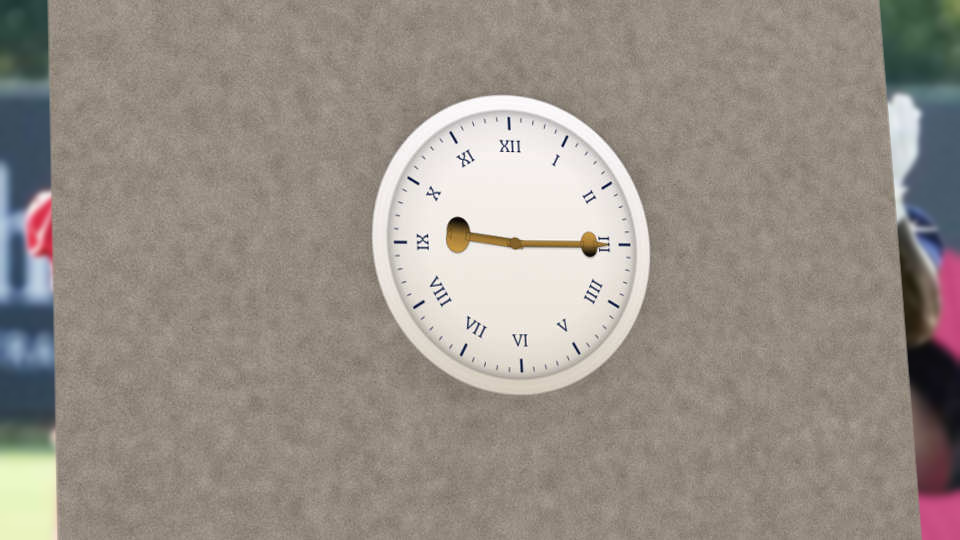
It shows 9 h 15 min
